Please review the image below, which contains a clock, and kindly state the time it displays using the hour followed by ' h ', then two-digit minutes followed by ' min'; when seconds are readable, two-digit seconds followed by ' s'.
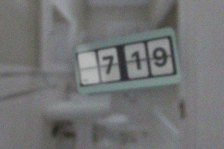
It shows 7 h 19 min
